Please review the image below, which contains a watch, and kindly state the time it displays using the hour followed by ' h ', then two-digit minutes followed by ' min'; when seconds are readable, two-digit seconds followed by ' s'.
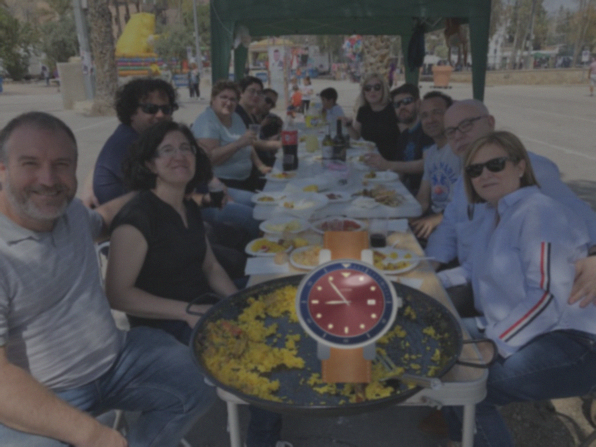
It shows 8 h 54 min
